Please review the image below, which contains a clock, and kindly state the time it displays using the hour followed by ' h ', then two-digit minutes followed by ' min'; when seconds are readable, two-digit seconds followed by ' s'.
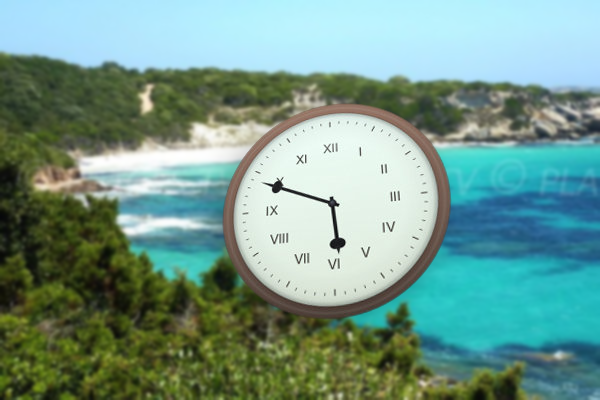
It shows 5 h 49 min
